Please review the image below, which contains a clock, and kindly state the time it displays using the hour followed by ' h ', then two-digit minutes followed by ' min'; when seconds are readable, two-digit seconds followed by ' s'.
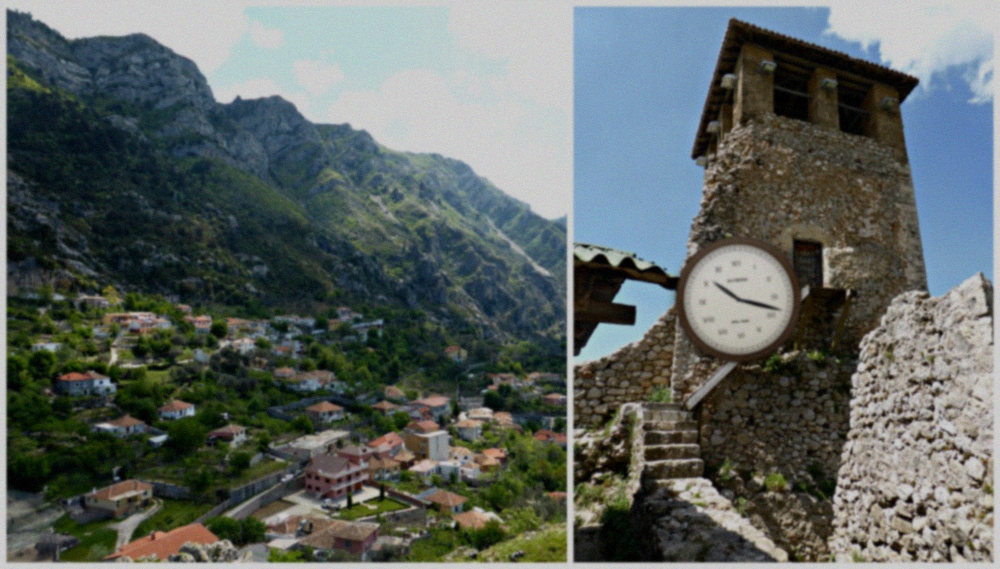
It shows 10 h 18 min
